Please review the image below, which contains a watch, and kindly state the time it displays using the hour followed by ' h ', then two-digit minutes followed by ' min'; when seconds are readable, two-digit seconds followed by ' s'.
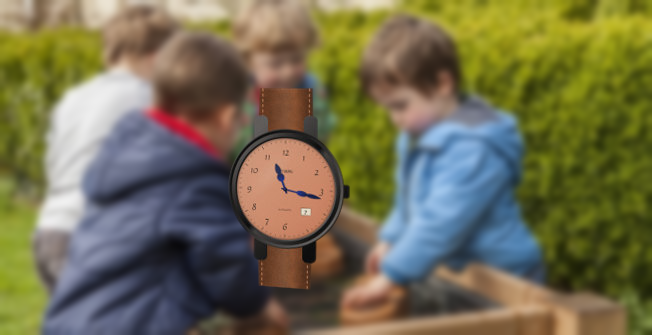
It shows 11 h 17 min
